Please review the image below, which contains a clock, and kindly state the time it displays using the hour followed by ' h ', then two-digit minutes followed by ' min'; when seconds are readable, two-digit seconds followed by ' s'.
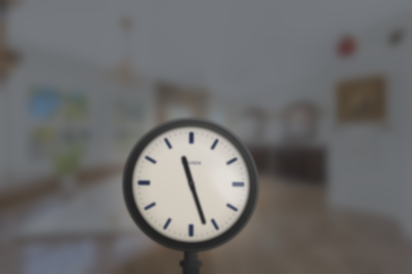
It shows 11 h 27 min
